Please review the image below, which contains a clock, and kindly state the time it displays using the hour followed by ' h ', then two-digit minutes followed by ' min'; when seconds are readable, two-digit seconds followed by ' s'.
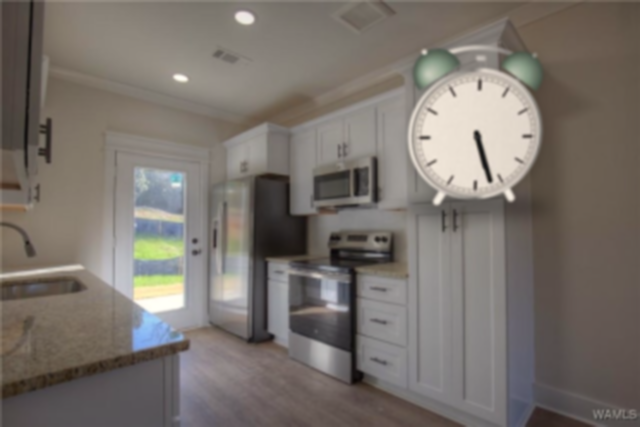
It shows 5 h 27 min
